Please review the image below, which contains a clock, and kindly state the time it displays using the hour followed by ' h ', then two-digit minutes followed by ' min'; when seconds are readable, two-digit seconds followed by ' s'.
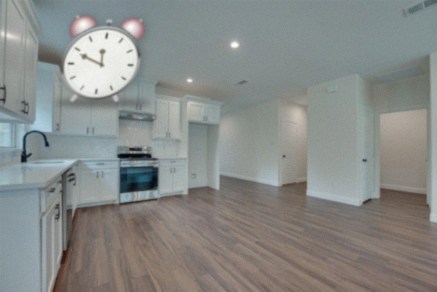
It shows 11 h 49 min
